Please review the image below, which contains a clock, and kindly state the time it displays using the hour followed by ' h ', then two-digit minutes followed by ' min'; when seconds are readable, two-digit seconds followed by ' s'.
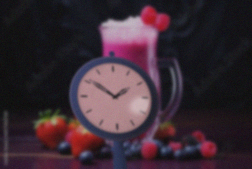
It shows 1 h 51 min
